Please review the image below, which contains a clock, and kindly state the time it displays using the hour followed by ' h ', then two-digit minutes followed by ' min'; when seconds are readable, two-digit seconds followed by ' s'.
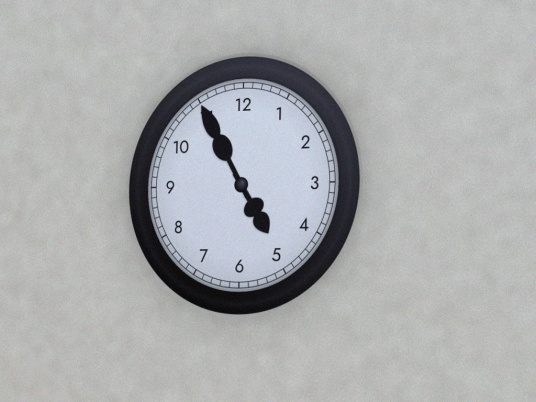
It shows 4 h 55 min
